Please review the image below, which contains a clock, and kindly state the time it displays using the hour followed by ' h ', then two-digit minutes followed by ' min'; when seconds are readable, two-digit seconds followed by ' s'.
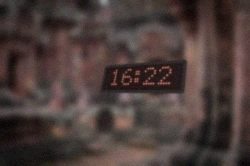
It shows 16 h 22 min
